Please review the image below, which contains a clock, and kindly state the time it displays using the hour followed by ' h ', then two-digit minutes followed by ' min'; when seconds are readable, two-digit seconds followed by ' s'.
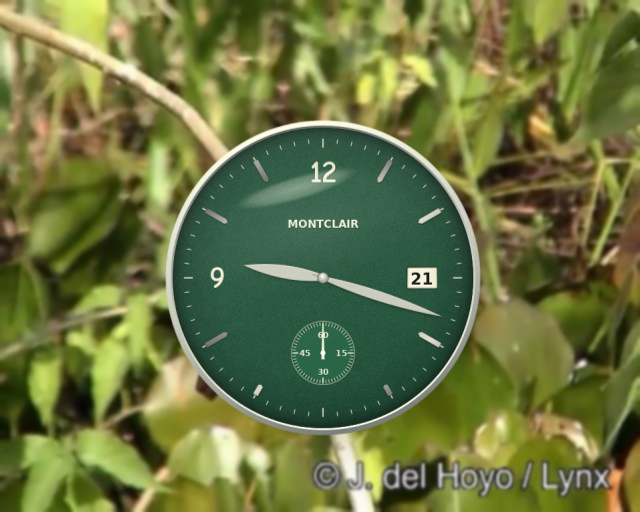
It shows 9 h 18 min
